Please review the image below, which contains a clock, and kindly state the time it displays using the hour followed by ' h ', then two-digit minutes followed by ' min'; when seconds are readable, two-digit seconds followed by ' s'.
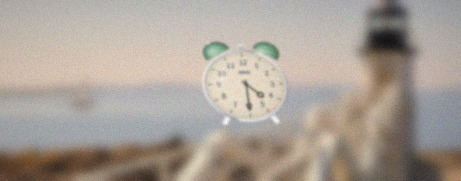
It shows 4 h 30 min
